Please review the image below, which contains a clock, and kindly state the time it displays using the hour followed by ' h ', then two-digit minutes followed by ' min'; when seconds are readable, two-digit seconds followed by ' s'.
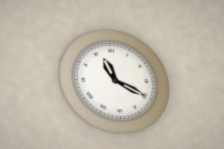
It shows 11 h 20 min
